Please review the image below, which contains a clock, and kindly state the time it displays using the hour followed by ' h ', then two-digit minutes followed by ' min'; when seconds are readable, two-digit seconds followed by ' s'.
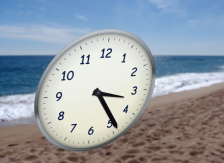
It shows 3 h 24 min
